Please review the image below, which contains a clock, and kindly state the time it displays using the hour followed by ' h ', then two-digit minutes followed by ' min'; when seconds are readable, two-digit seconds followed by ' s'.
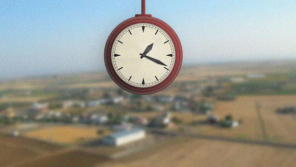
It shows 1 h 19 min
